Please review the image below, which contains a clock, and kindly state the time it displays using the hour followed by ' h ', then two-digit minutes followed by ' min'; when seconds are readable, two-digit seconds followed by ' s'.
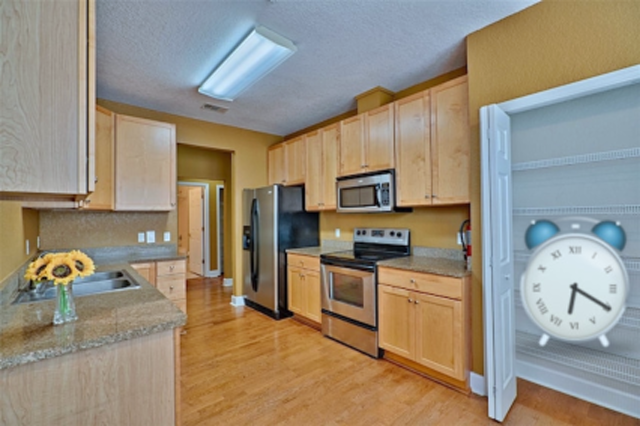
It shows 6 h 20 min
